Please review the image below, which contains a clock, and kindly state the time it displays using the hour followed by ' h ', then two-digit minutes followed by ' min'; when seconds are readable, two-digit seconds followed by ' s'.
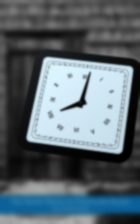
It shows 8 h 01 min
